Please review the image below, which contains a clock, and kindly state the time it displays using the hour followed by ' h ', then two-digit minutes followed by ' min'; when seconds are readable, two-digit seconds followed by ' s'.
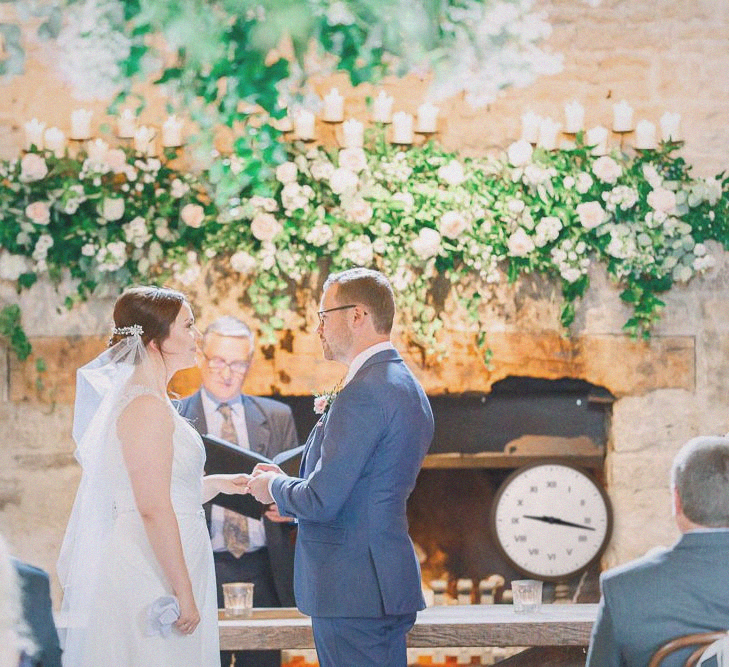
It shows 9 h 17 min
